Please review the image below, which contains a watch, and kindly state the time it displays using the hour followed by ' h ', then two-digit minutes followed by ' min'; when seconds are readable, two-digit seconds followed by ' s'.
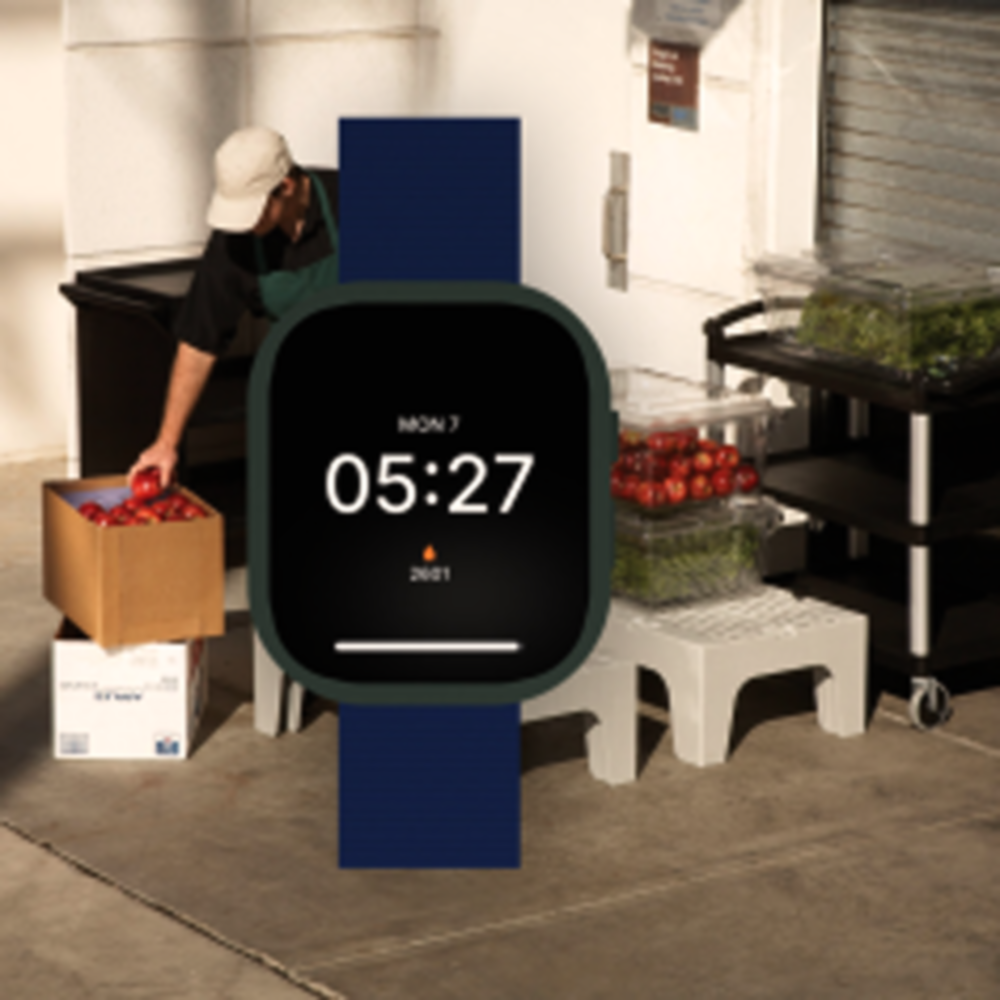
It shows 5 h 27 min
